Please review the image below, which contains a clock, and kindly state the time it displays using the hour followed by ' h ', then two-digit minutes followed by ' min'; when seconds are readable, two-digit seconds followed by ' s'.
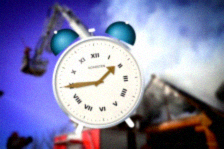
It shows 1 h 45 min
